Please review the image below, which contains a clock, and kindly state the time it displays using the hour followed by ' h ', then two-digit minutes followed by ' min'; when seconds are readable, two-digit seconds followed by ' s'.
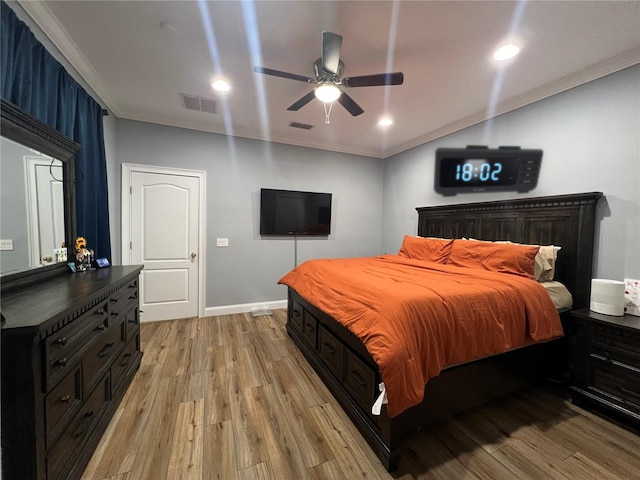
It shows 18 h 02 min
